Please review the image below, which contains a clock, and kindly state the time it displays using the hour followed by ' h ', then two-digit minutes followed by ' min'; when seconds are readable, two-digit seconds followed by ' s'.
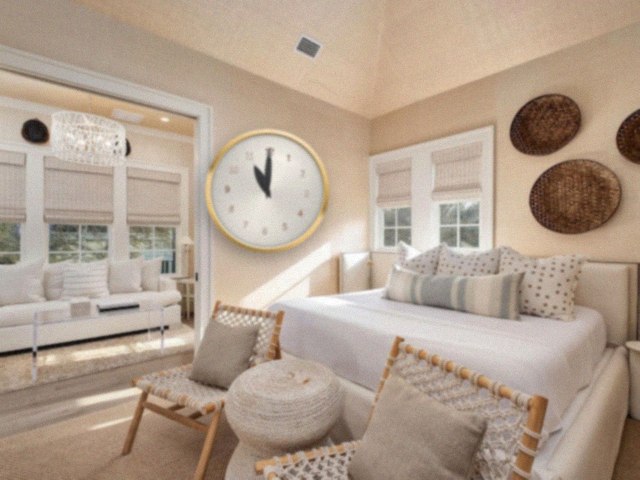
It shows 11 h 00 min
